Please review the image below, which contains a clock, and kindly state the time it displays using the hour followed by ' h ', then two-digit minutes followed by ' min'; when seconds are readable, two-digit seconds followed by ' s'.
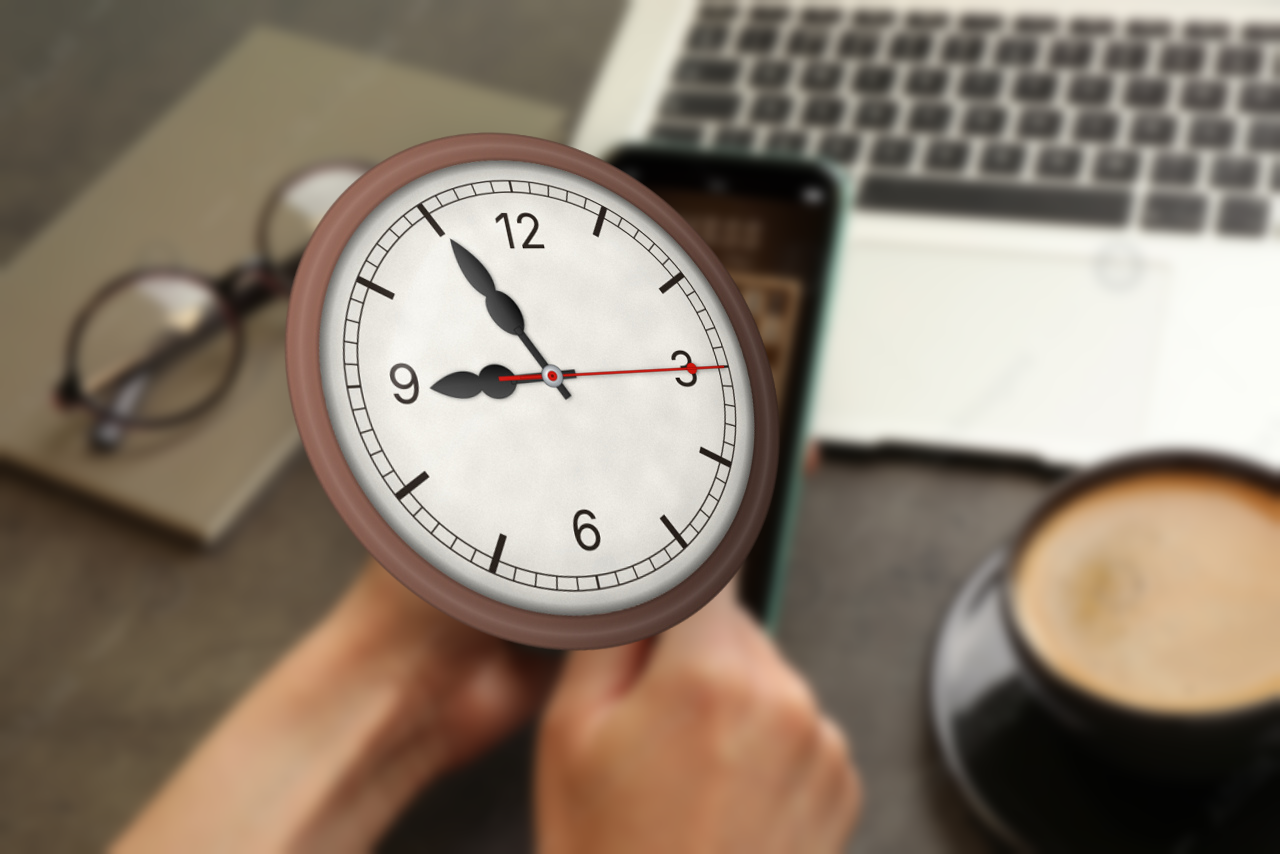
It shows 8 h 55 min 15 s
